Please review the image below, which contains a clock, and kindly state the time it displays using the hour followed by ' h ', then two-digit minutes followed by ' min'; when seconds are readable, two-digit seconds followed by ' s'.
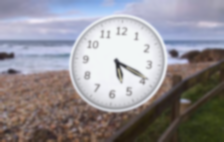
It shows 5 h 19 min
